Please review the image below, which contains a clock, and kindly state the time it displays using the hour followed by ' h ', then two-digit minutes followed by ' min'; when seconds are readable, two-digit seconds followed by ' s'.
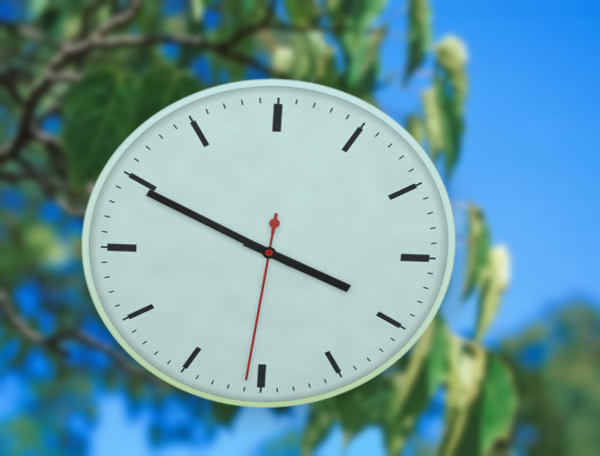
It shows 3 h 49 min 31 s
